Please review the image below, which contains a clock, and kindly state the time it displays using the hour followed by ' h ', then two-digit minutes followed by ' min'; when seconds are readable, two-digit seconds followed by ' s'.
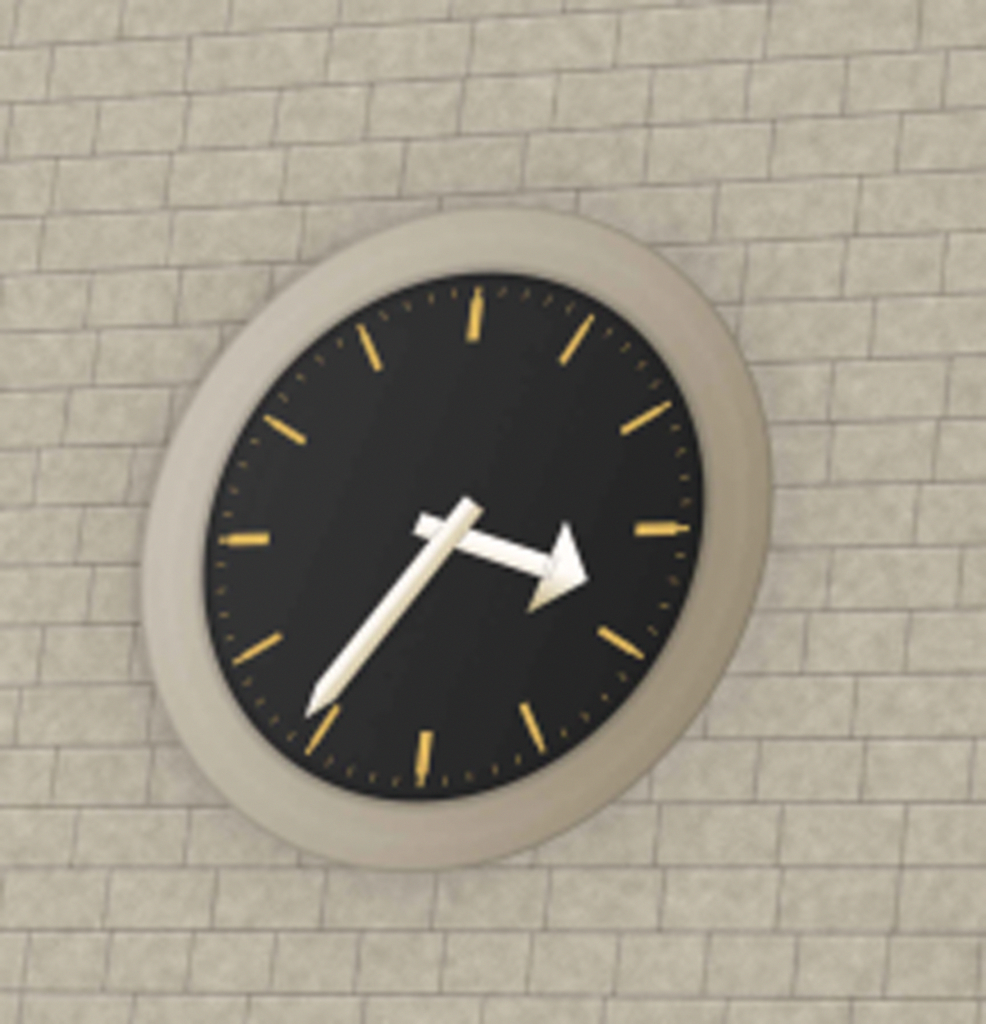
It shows 3 h 36 min
